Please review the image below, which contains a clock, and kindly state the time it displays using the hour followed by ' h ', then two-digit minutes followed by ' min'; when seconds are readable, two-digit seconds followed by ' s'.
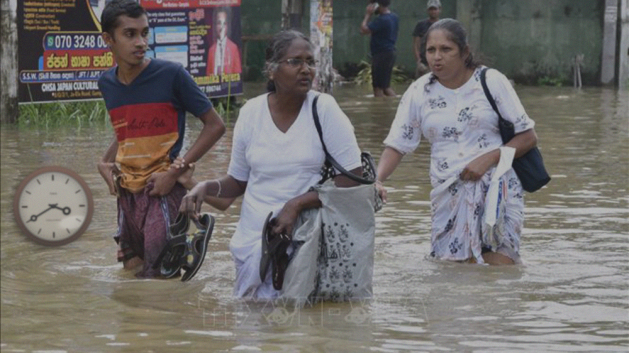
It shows 3 h 40 min
